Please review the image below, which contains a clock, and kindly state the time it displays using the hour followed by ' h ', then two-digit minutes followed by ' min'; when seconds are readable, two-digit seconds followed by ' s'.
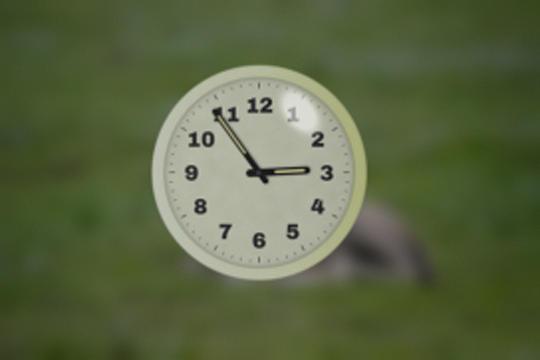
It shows 2 h 54 min
